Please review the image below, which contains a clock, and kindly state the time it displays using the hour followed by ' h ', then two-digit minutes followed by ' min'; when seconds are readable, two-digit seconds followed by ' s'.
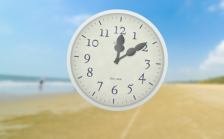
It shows 12 h 09 min
